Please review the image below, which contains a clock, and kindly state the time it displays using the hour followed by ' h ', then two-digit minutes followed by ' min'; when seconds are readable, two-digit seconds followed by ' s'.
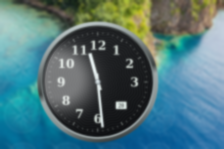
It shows 11 h 29 min
